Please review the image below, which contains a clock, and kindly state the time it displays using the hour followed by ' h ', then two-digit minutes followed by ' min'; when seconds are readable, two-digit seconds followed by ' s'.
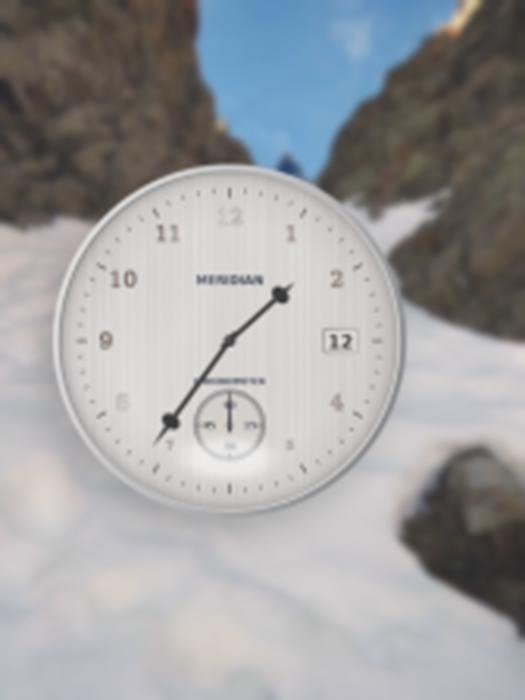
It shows 1 h 36 min
